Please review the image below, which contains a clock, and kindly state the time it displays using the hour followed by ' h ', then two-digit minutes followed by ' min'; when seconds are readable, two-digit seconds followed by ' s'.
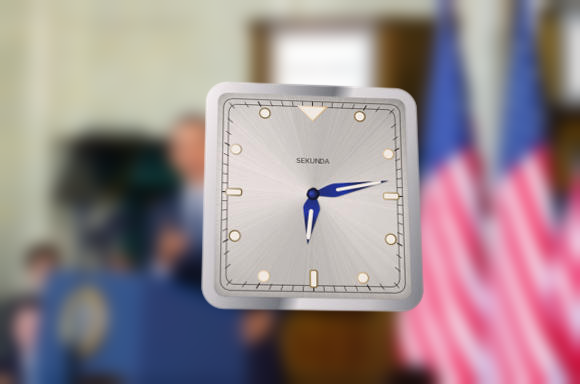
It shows 6 h 13 min
